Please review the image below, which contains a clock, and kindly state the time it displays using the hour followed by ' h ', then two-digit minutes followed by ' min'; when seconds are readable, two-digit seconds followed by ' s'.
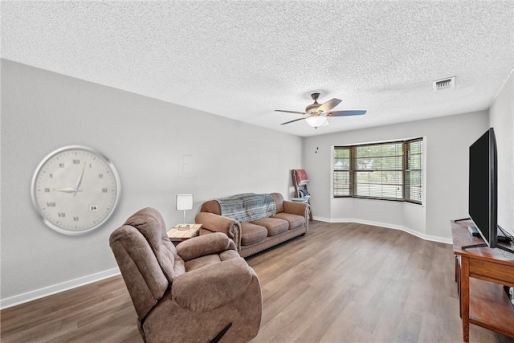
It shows 9 h 03 min
